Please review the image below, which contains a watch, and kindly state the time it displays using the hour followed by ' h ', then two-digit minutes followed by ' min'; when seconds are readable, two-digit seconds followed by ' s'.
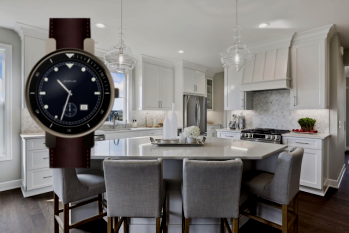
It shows 10 h 33 min
